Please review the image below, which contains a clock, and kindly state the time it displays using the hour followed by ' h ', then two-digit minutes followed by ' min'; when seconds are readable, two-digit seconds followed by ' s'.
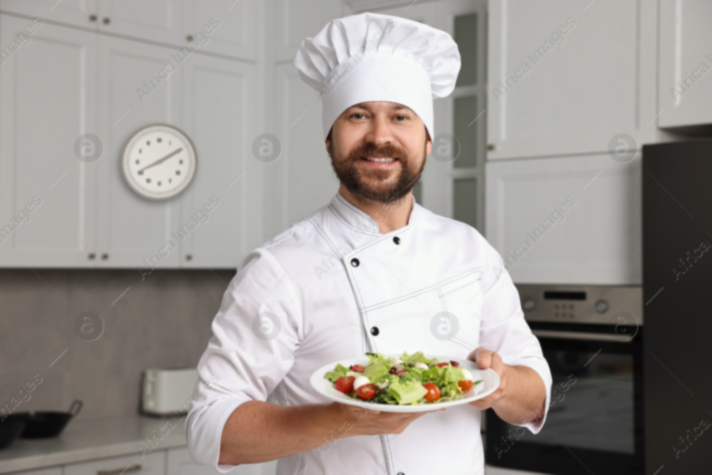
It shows 8 h 10 min
